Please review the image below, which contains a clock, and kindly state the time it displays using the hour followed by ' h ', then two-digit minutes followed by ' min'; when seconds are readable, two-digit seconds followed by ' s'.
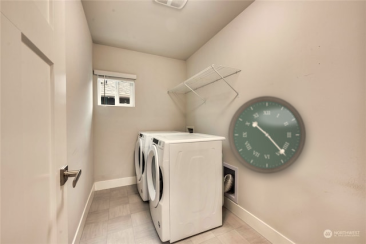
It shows 10 h 23 min
